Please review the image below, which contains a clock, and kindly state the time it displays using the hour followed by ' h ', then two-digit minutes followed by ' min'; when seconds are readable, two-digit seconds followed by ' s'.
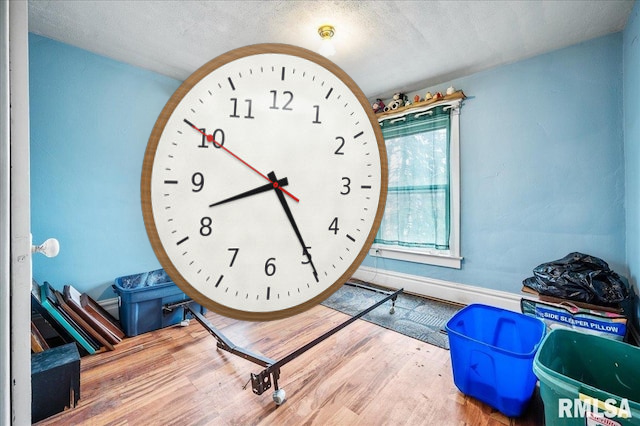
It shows 8 h 24 min 50 s
